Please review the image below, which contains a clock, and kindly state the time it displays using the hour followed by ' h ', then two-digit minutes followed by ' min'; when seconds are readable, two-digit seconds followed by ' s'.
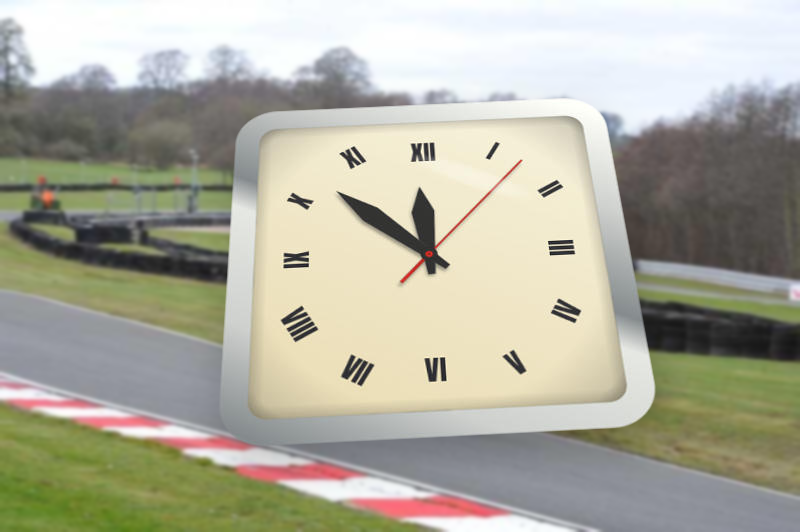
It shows 11 h 52 min 07 s
